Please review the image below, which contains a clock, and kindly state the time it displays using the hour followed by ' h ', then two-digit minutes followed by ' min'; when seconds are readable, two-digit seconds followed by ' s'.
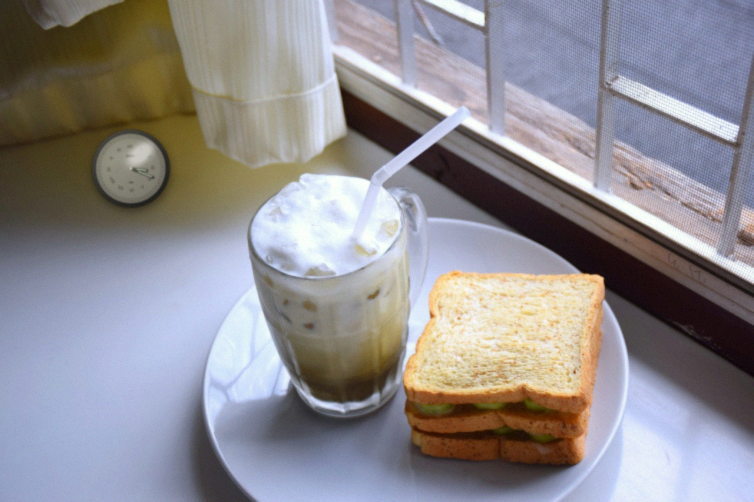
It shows 3 h 19 min
